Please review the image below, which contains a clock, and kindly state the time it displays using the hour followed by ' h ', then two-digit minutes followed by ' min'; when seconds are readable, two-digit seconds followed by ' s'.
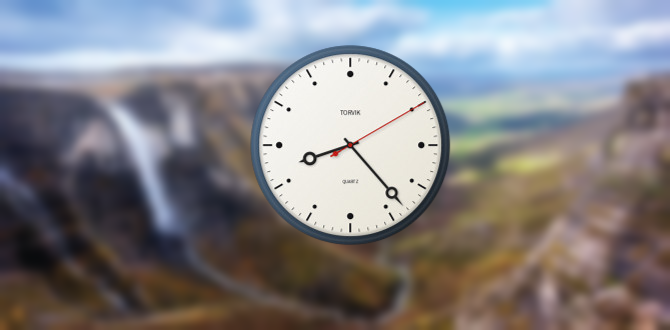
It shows 8 h 23 min 10 s
